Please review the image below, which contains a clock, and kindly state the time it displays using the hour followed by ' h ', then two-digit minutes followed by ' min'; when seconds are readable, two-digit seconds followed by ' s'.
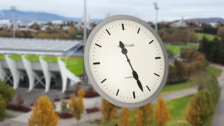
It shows 11 h 27 min
